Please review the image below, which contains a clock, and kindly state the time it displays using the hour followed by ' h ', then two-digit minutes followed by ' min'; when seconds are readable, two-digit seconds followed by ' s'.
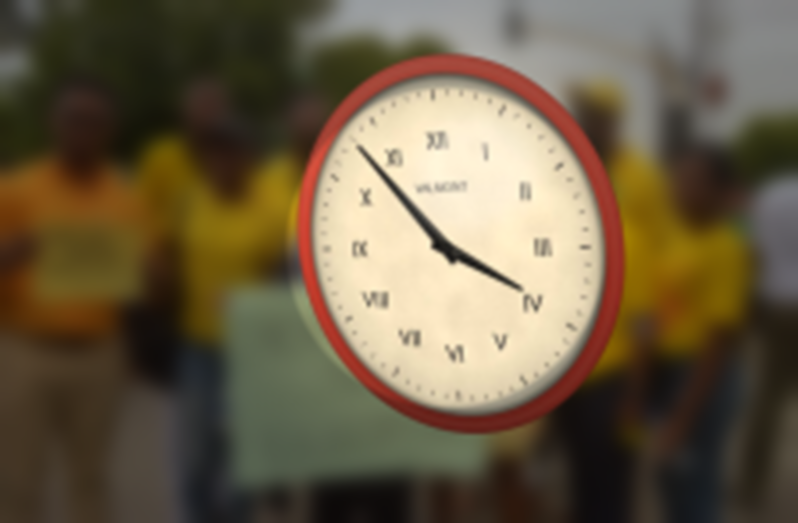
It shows 3 h 53 min
